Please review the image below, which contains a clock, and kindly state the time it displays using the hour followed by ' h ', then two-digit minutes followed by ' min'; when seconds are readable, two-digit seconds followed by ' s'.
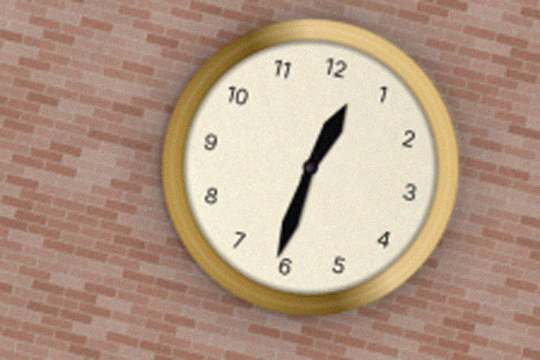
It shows 12 h 31 min
